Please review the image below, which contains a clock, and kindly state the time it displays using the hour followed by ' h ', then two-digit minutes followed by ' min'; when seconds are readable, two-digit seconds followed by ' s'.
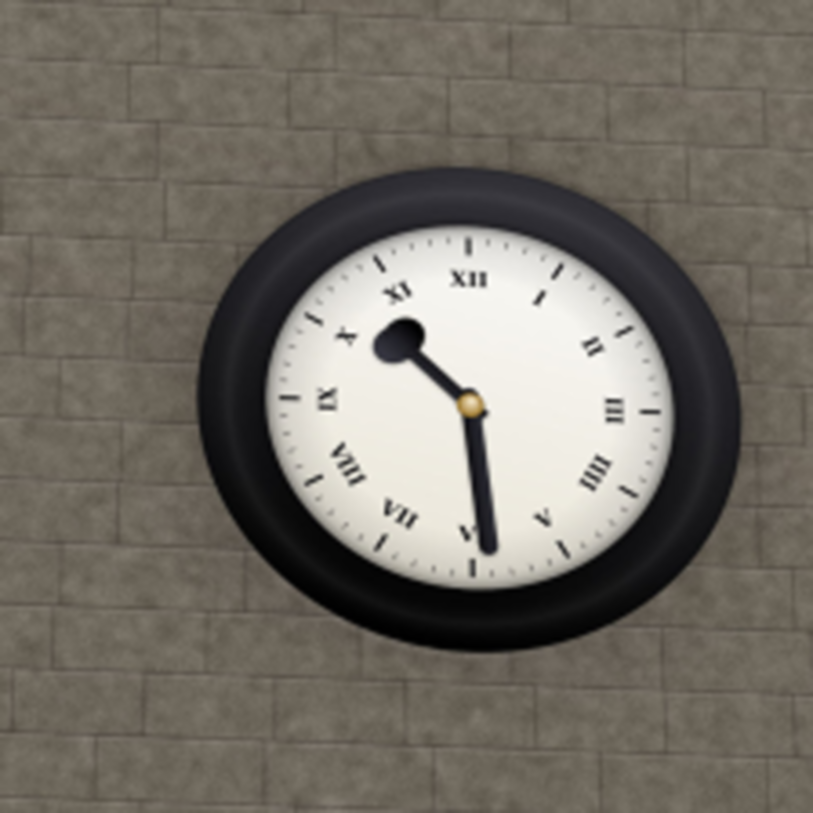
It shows 10 h 29 min
